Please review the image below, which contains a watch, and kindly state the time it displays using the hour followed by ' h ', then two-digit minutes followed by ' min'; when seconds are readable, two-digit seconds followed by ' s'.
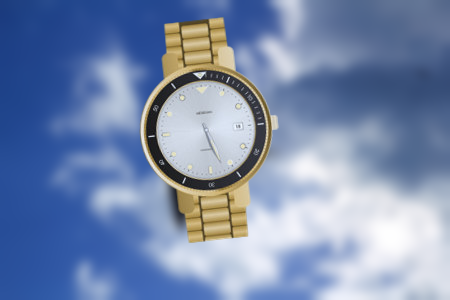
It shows 5 h 27 min
